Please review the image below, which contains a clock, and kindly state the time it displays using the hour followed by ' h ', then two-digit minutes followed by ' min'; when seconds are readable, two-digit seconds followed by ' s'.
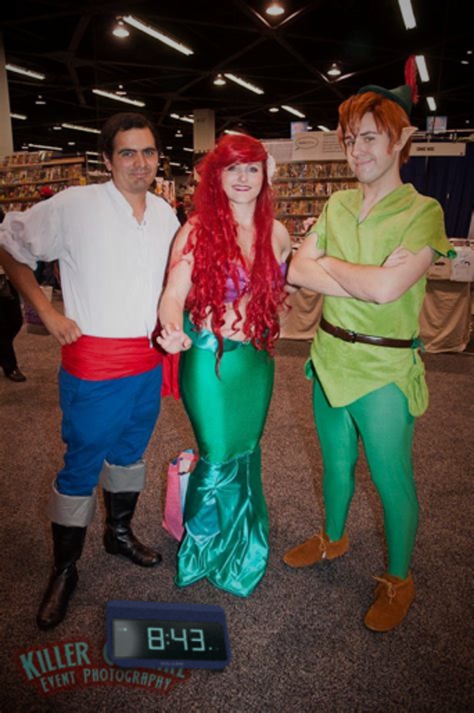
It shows 8 h 43 min
